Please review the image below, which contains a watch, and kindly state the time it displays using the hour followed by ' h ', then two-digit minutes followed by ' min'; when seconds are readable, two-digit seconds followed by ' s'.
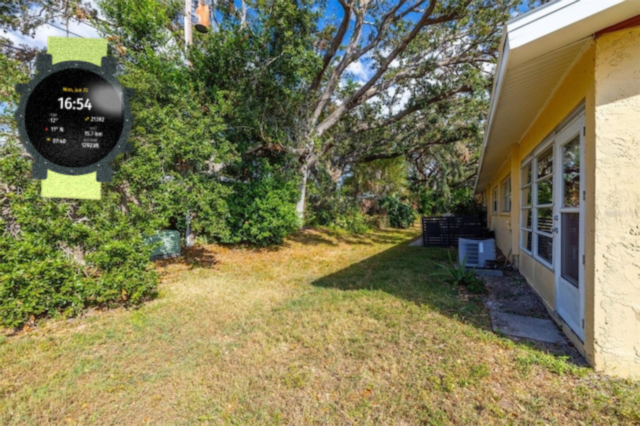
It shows 16 h 54 min
